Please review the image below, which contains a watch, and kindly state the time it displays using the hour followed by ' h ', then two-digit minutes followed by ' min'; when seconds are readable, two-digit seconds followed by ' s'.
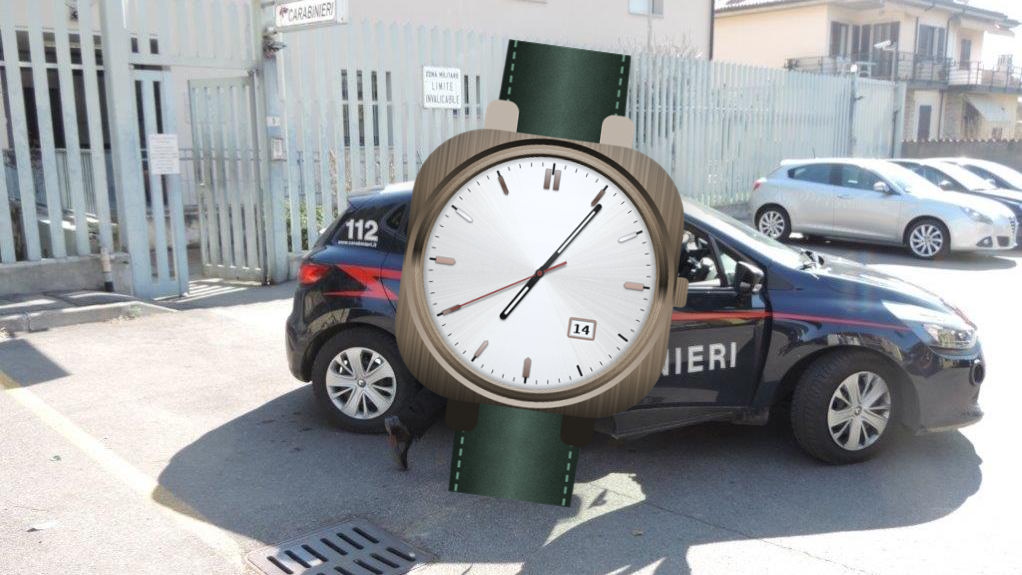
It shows 7 h 05 min 40 s
